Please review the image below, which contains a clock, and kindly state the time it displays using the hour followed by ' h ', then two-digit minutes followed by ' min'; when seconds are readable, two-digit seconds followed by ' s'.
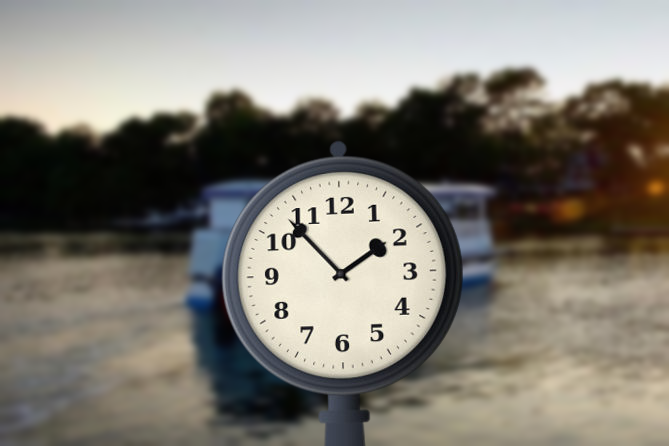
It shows 1 h 53 min
